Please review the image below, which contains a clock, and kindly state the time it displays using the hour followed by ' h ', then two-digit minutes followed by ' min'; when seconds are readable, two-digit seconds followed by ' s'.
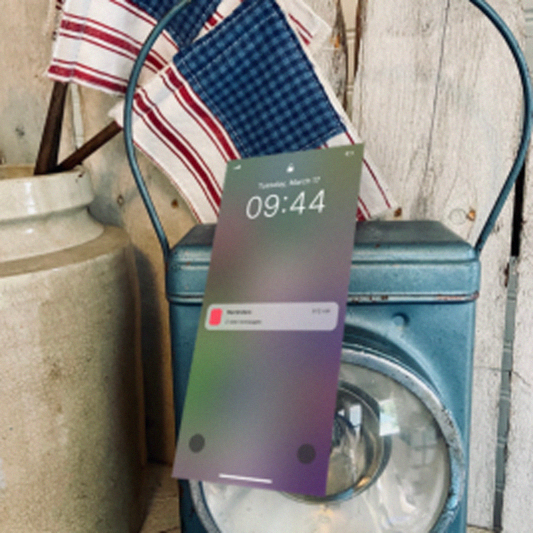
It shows 9 h 44 min
